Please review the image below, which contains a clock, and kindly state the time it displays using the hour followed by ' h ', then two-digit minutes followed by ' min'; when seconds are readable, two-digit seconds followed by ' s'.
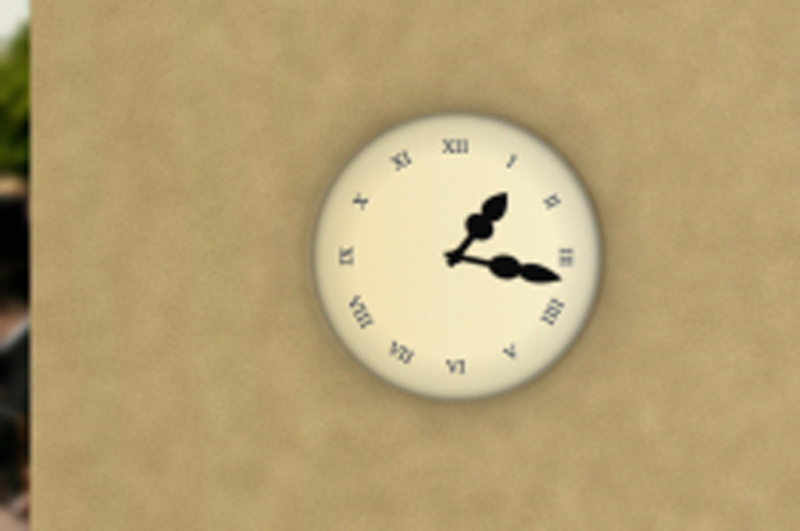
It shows 1 h 17 min
